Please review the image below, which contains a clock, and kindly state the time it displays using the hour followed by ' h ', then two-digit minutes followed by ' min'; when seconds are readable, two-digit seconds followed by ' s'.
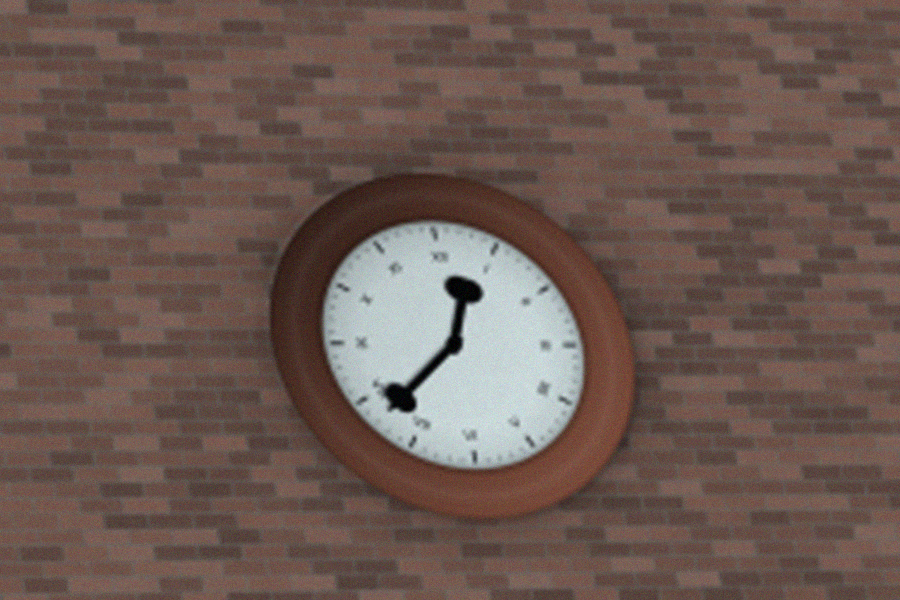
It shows 12 h 38 min
